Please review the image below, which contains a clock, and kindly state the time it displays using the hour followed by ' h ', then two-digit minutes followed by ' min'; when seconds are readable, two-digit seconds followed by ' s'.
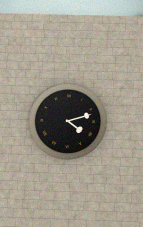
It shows 4 h 12 min
